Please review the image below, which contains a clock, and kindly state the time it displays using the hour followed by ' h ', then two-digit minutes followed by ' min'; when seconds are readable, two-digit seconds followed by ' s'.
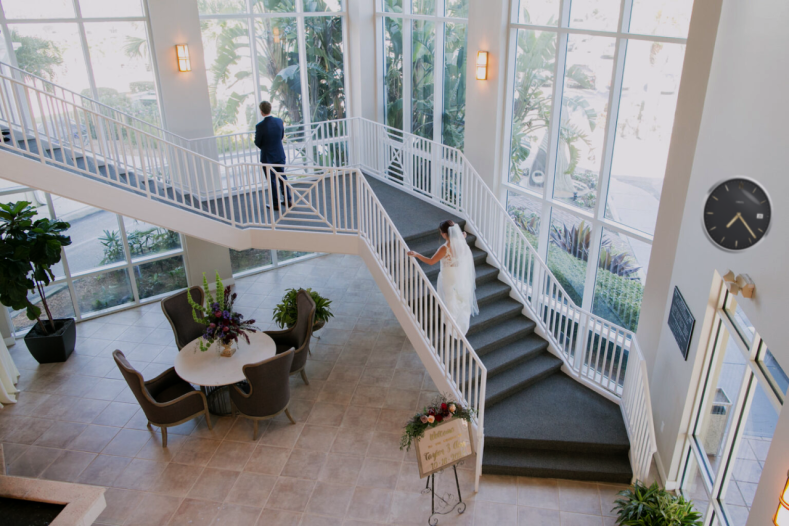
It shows 7 h 23 min
